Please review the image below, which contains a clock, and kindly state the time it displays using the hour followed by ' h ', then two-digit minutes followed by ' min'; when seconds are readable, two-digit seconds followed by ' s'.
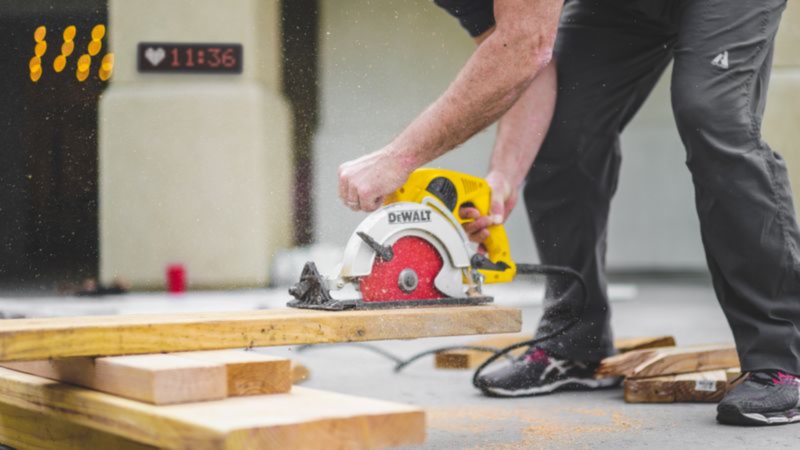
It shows 11 h 36 min
